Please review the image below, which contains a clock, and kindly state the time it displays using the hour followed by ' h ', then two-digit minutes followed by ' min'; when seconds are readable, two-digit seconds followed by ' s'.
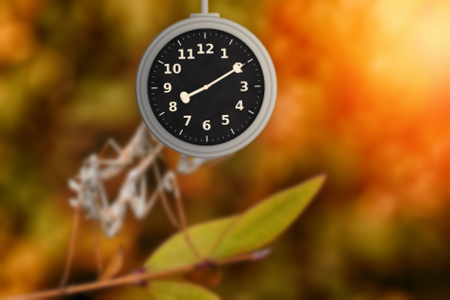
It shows 8 h 10 min
